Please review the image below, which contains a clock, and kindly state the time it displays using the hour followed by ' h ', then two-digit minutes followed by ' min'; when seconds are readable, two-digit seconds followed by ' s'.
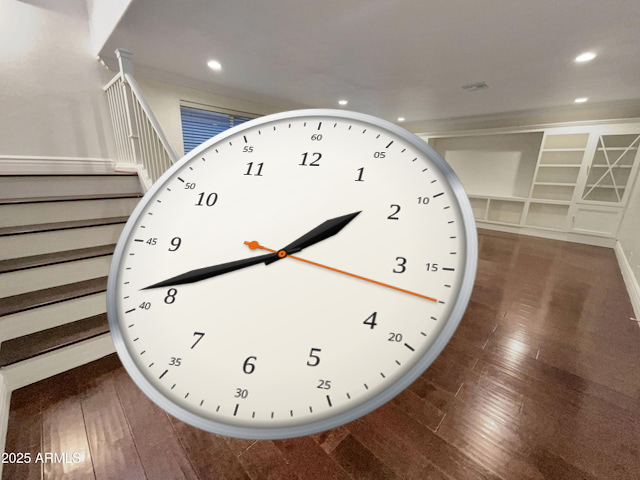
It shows 1 h 41 min 17 s
